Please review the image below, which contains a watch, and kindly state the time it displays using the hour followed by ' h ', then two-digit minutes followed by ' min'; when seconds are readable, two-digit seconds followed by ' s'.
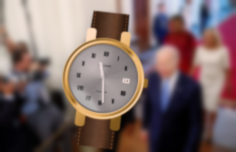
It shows 11 h 29 min
